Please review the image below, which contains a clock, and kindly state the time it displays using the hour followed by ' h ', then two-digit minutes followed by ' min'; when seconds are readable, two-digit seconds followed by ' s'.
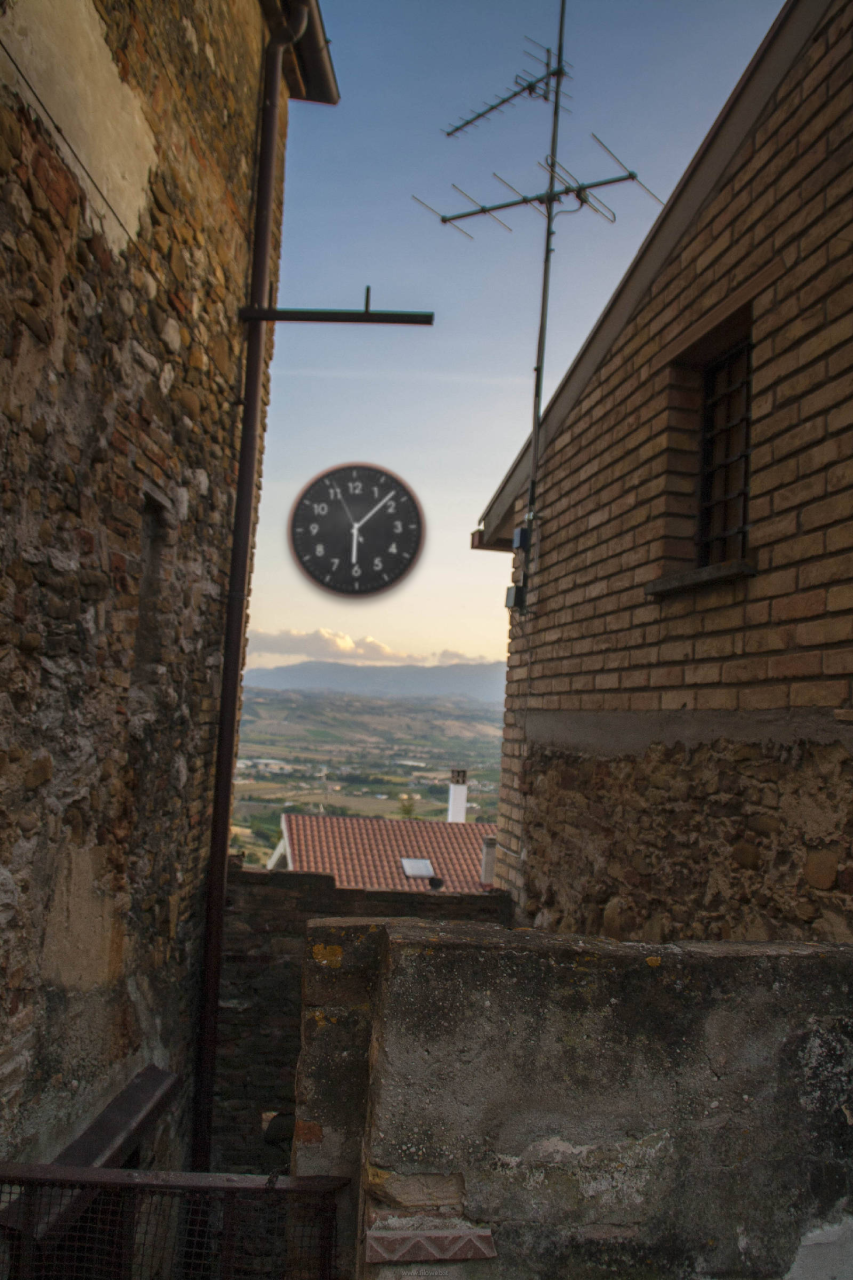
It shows 6 h 07 min 56 s
